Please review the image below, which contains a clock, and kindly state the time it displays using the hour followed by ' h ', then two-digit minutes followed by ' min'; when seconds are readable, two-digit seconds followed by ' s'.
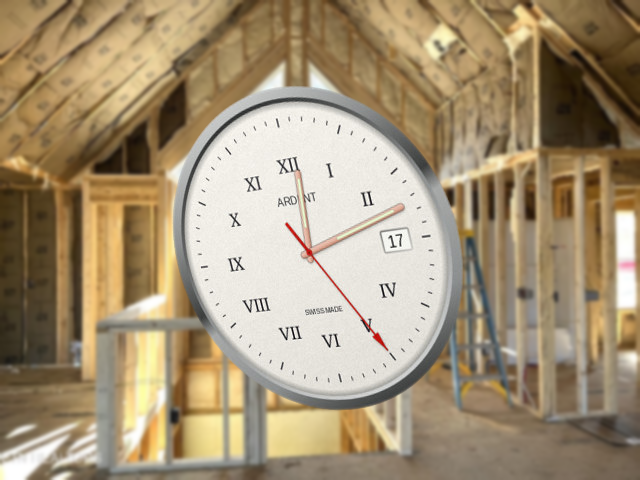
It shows 12 h 12 min 25 s
